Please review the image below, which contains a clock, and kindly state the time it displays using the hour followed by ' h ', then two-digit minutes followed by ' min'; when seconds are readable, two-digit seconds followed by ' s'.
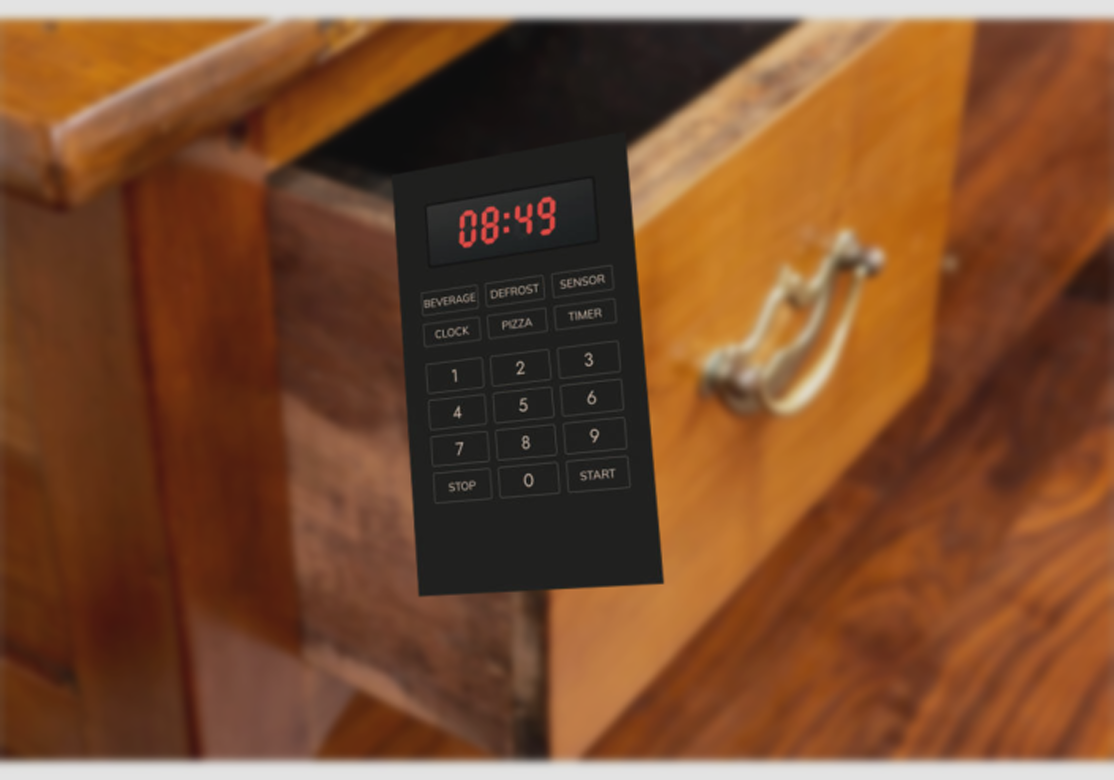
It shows 8 h 49 min
